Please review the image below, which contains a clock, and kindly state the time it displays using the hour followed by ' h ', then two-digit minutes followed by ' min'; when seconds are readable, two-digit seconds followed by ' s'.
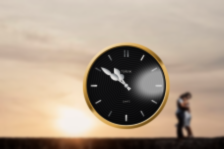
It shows 10 h 51 min
